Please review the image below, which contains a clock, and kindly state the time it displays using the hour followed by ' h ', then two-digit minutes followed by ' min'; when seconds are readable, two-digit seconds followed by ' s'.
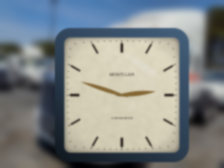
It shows 2 h 48 min
